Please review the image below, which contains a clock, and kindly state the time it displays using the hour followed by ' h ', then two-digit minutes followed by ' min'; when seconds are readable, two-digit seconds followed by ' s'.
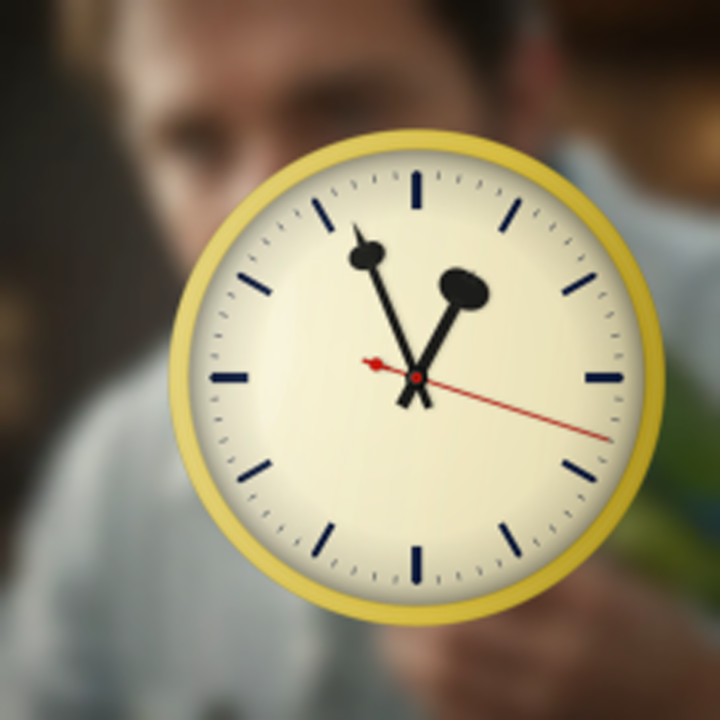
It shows 12 h 56 min 18 s
